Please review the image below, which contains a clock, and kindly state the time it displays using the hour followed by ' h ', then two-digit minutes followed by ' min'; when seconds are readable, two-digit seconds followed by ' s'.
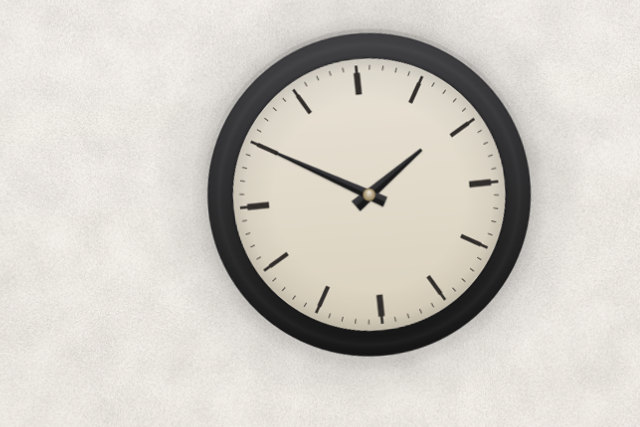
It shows 1 h 50 min
